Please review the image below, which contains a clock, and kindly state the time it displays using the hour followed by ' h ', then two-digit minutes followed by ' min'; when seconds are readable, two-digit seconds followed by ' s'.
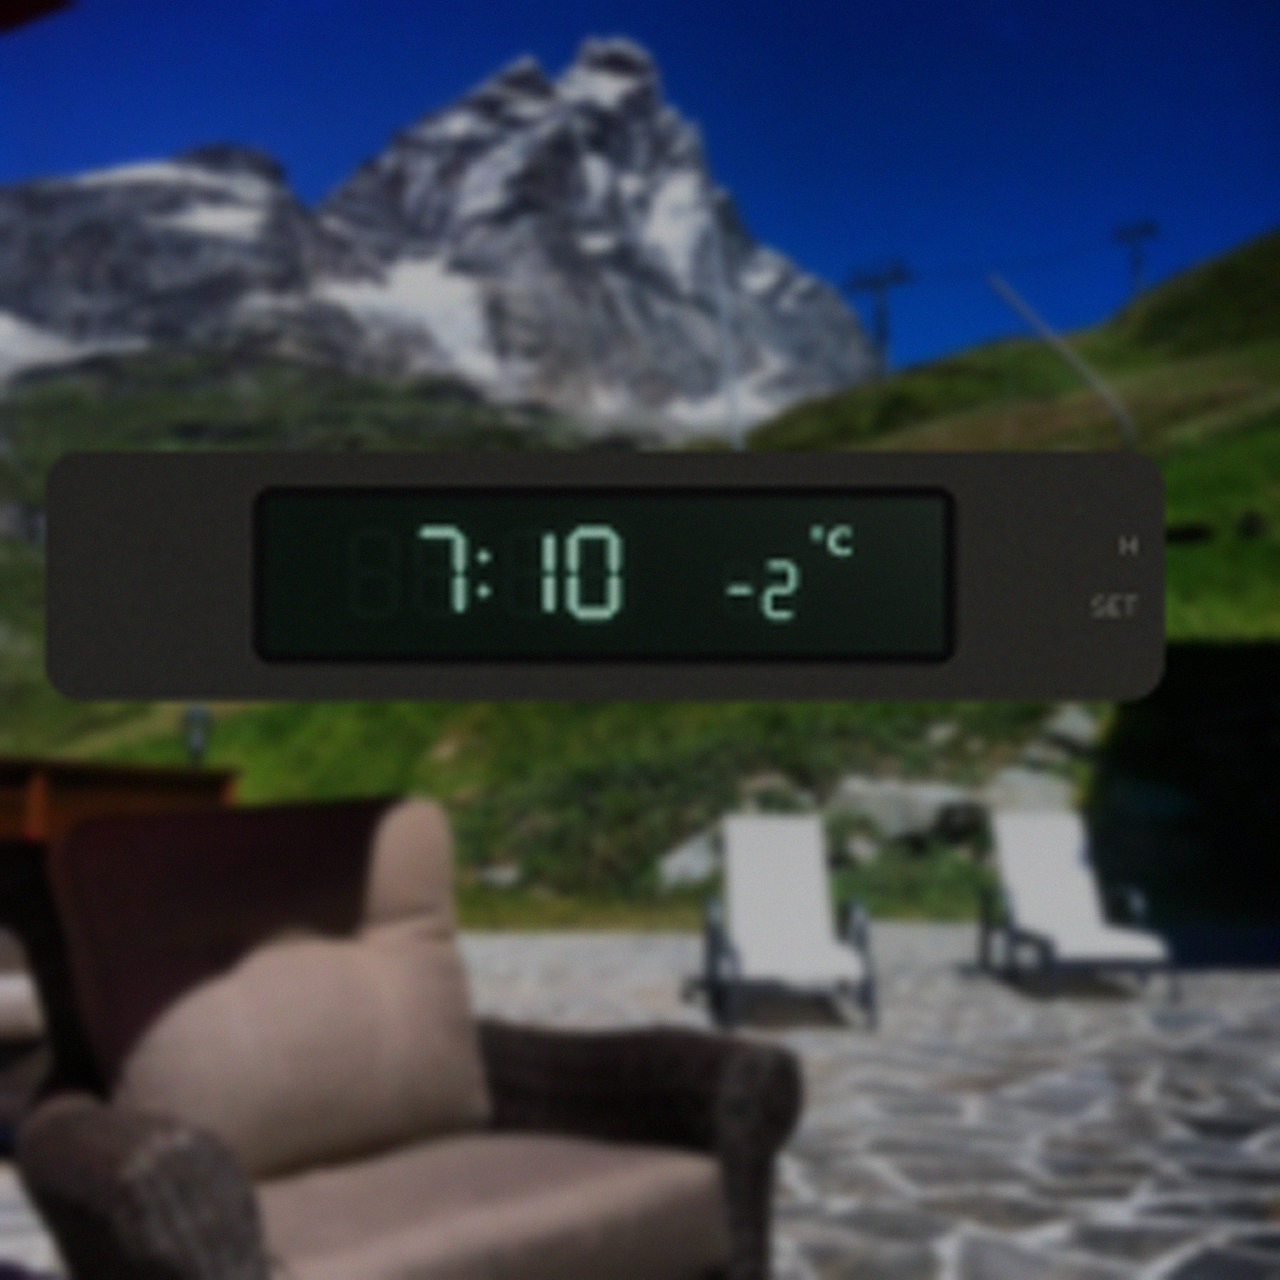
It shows 7 h 10 min
